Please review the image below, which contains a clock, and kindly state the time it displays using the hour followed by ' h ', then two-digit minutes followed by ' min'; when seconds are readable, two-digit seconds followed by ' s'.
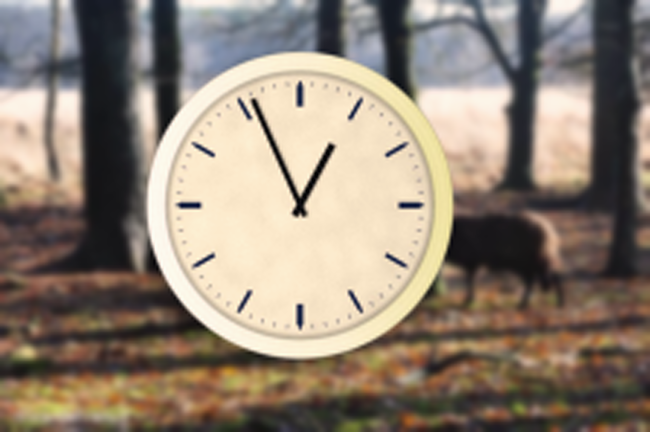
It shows 12 h 56 min
